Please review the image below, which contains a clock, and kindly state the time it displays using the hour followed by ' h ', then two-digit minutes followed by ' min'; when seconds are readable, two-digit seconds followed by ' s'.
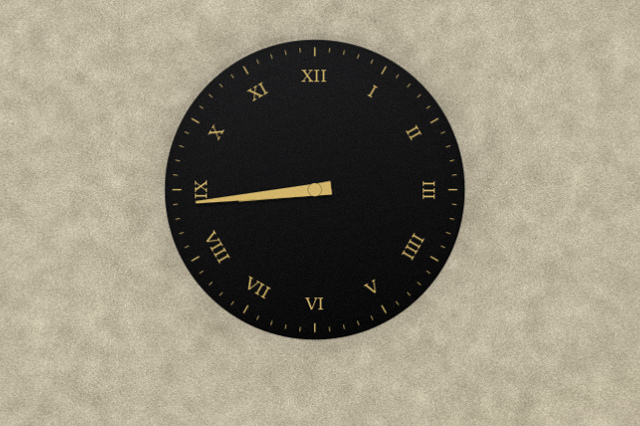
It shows 8 h 44 min
